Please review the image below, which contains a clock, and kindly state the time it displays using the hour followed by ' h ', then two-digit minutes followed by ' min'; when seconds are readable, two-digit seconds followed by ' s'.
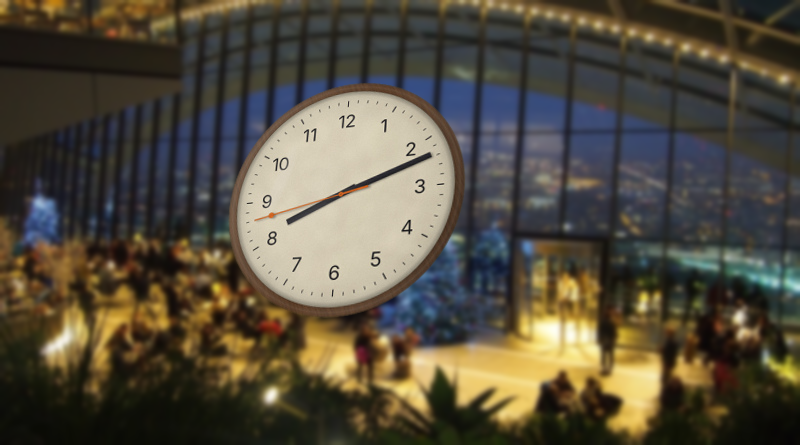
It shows 8 h 11 min 43 s
